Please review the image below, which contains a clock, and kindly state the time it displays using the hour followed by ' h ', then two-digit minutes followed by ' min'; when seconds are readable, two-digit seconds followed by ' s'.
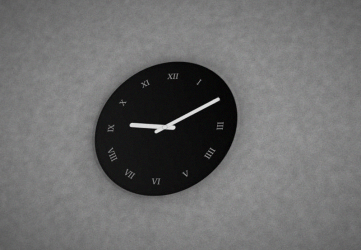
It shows 9 h 10 min
